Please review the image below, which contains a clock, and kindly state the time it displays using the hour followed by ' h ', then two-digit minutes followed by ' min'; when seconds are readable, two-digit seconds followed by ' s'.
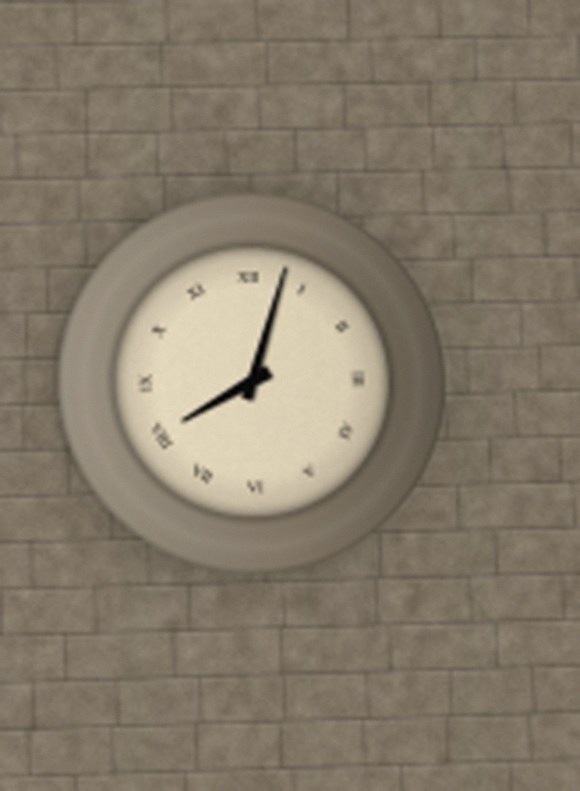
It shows 8 h 03 min
